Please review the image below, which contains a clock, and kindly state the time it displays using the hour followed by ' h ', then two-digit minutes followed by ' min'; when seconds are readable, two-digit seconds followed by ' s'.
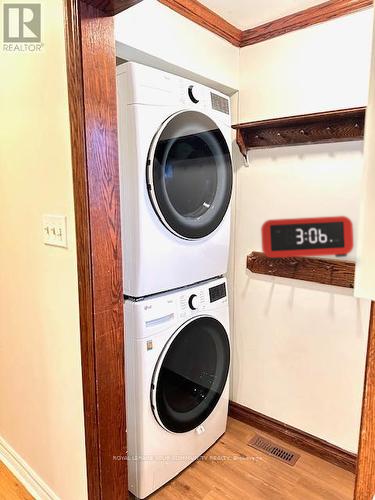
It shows 3 h 06 min
